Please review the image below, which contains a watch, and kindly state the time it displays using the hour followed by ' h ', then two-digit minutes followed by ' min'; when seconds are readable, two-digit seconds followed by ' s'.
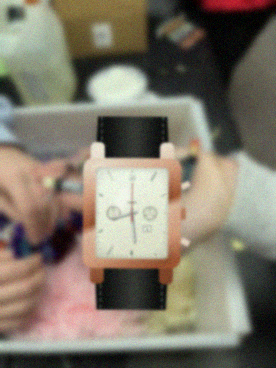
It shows 8 h 29 min
